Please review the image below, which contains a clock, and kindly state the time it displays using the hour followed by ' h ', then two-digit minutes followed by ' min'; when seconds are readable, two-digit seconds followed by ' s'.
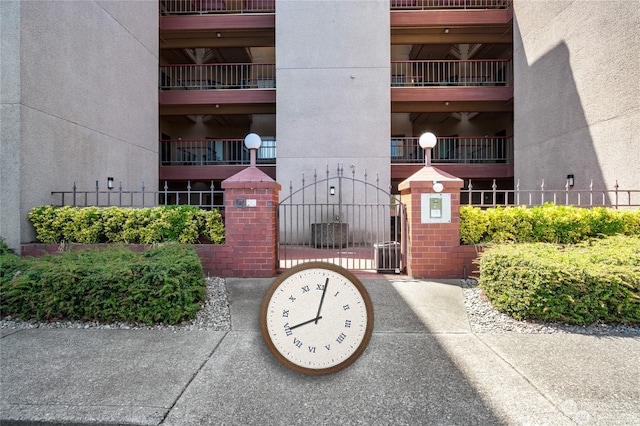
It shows 8 h 01 min
